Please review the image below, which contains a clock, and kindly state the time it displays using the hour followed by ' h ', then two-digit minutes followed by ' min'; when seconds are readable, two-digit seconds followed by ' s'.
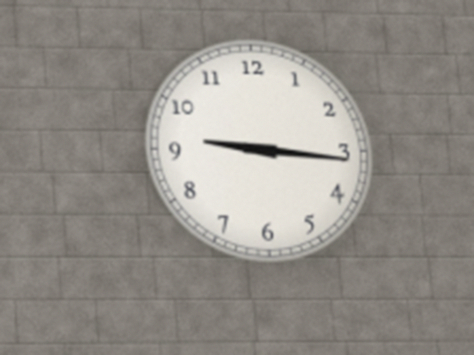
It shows 9 h 16 min
